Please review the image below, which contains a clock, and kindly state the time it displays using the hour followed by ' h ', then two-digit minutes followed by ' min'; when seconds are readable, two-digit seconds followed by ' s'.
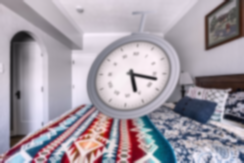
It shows 5 h 17 min
